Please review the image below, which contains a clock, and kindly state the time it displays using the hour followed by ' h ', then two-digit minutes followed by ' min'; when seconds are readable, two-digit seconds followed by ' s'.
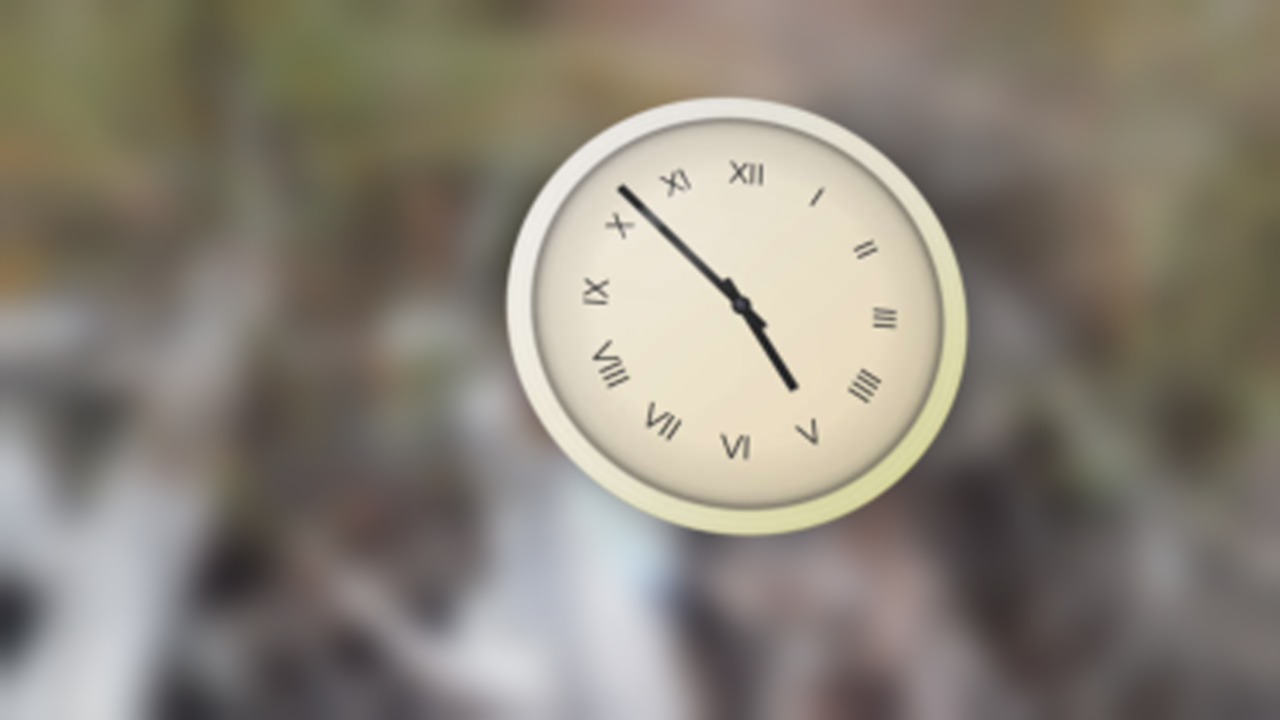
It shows 4 h 52 min
